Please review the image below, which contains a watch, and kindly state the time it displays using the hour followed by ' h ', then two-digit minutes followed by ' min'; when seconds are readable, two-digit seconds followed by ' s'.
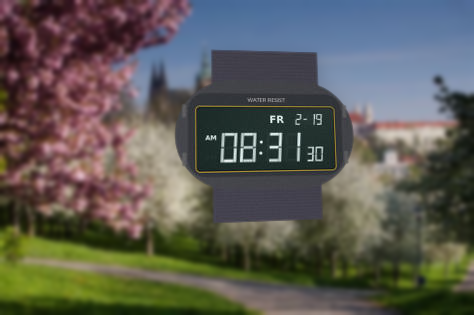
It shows 8 h 31 min 30 s
